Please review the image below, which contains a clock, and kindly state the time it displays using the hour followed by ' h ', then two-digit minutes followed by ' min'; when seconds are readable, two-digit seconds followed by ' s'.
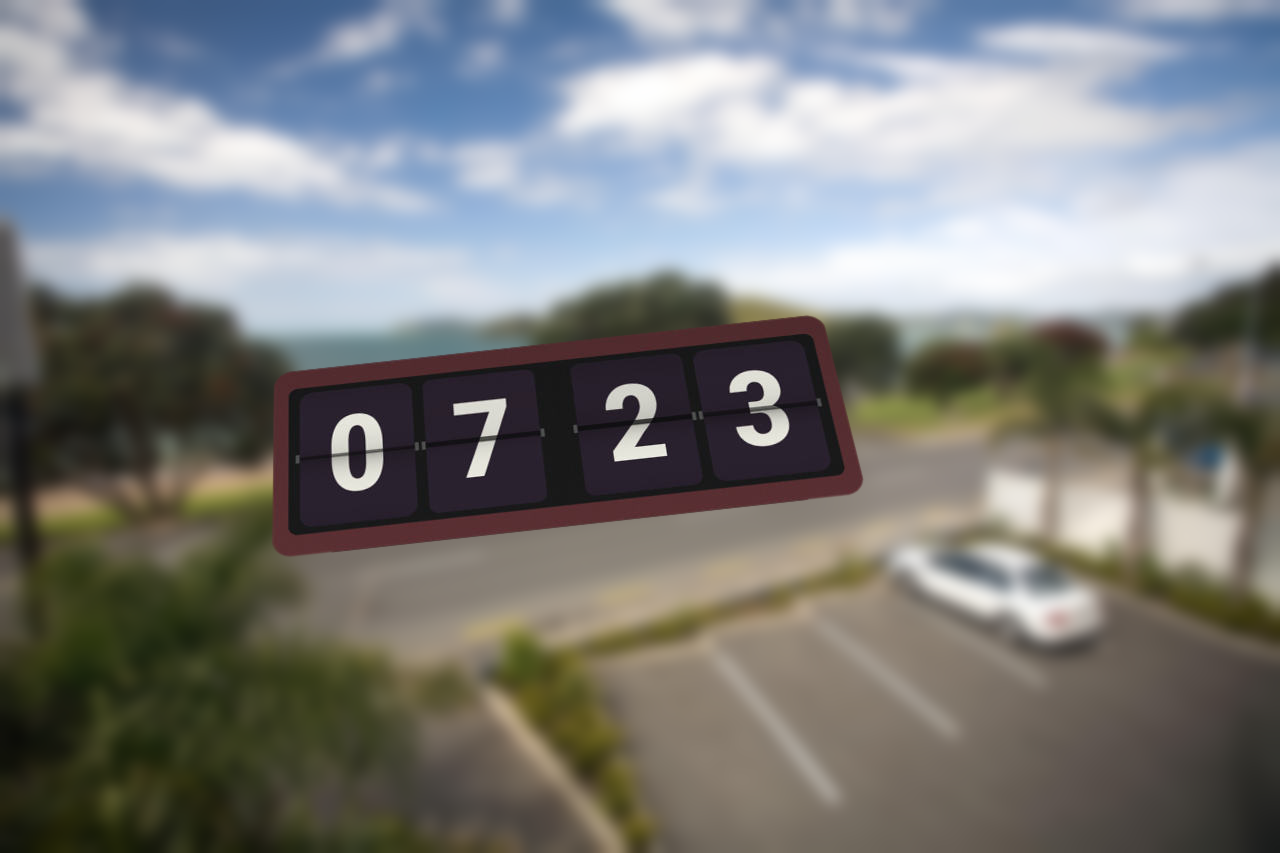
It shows 7 h 23 min
